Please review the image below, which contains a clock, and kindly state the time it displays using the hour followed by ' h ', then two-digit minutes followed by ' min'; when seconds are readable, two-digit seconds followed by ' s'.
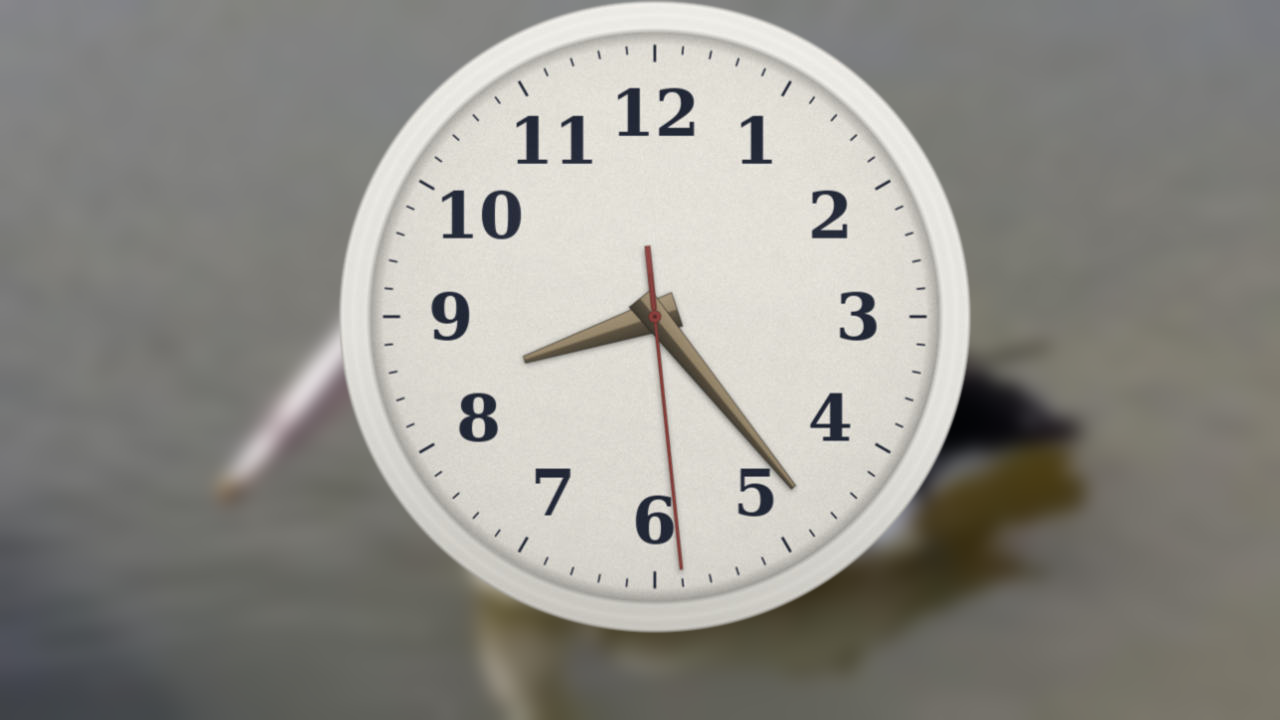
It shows 8 h 23 min 29 s
